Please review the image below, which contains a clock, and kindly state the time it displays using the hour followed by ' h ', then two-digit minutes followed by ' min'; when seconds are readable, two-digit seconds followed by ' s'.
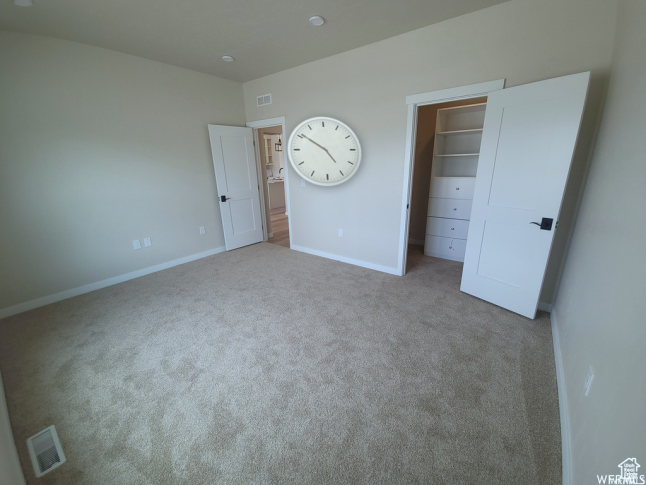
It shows 4 h 51 min
